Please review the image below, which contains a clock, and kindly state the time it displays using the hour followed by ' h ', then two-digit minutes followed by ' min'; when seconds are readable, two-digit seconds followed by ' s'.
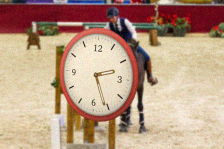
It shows 2 h 26 min
